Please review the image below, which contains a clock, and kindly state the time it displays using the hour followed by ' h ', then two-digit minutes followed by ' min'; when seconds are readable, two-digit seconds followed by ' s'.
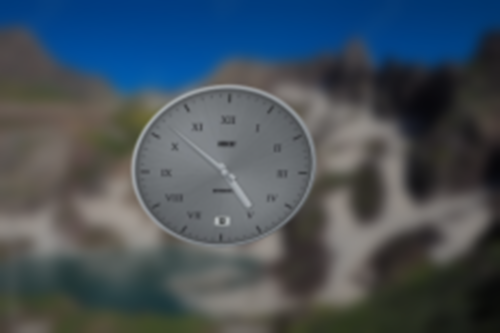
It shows 4 h 52 min
